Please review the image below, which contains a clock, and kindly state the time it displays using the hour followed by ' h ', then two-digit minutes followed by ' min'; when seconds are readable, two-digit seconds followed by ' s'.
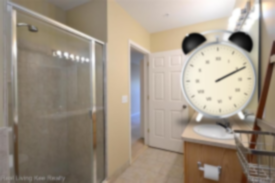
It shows 2 h 11 min
